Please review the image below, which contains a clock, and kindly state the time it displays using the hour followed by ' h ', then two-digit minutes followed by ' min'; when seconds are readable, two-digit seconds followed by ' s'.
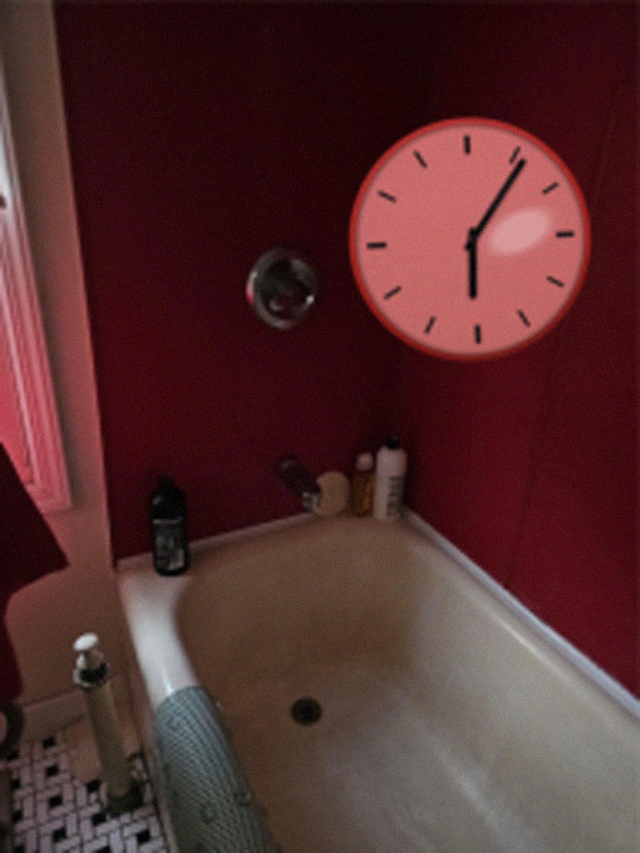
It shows 6 h 06 min
